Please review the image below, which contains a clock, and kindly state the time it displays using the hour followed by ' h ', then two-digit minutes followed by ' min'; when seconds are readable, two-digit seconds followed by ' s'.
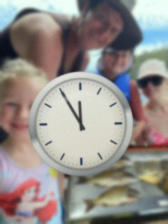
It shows 11 h 55 min
